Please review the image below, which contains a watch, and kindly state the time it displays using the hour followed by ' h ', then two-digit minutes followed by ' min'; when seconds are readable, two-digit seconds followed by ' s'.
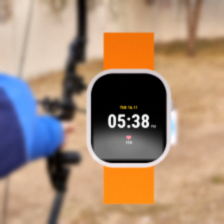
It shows 5 h 38 min
